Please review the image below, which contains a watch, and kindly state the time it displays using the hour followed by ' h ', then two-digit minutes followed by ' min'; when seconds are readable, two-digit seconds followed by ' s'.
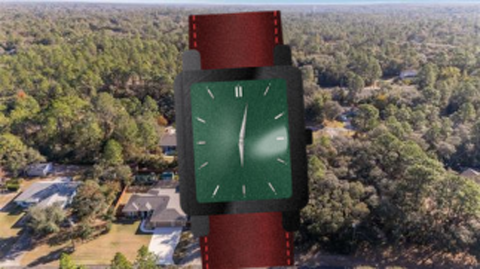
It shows 6 h 02 min
